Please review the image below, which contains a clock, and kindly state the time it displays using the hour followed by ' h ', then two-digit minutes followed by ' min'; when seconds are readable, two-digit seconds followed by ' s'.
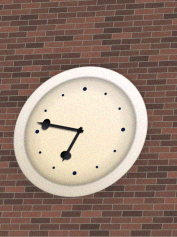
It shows 6 h 47 min
